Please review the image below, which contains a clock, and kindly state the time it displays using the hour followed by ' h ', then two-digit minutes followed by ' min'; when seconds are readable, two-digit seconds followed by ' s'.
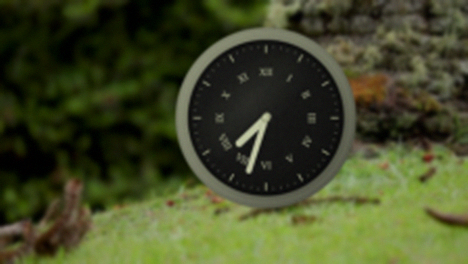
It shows 7 h 33 min
